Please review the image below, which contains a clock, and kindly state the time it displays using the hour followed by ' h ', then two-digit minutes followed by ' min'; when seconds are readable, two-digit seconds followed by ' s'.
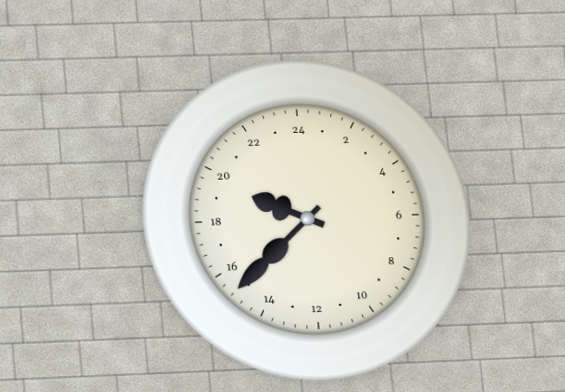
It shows 19 h 38 min
